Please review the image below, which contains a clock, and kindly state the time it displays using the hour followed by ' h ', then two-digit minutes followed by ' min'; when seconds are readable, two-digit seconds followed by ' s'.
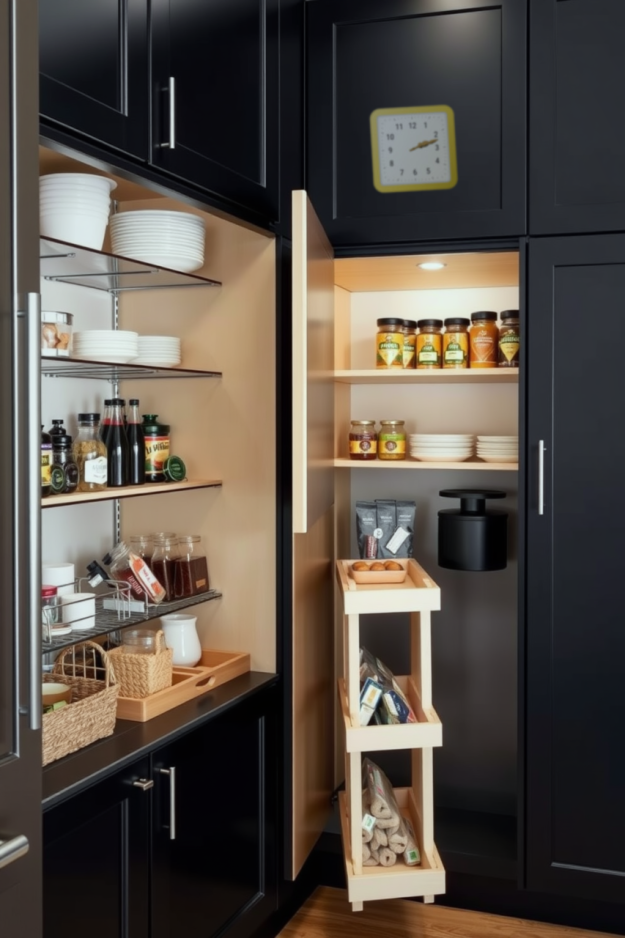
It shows 2 h 12 min
